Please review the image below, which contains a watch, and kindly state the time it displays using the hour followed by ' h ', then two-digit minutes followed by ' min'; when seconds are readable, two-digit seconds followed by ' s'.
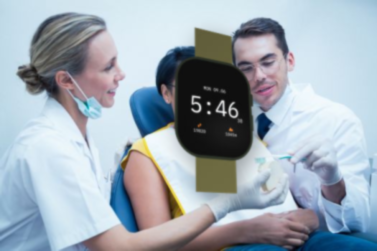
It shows 5 h 46 min
